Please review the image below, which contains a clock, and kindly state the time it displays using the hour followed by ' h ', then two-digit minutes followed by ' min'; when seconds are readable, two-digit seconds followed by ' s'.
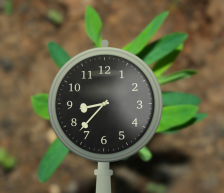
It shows 8 h 37 min
